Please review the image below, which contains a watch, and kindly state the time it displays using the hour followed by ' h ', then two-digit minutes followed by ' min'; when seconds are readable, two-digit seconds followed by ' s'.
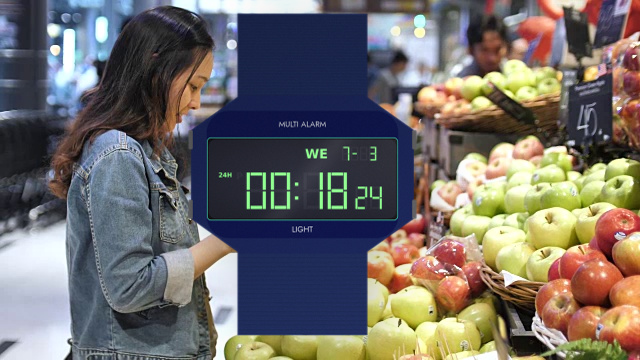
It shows 0 h 18 min 24 s
